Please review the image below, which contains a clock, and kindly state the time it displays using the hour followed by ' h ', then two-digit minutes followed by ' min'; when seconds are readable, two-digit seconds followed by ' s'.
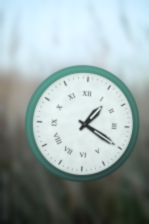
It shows 1 h 20 min
